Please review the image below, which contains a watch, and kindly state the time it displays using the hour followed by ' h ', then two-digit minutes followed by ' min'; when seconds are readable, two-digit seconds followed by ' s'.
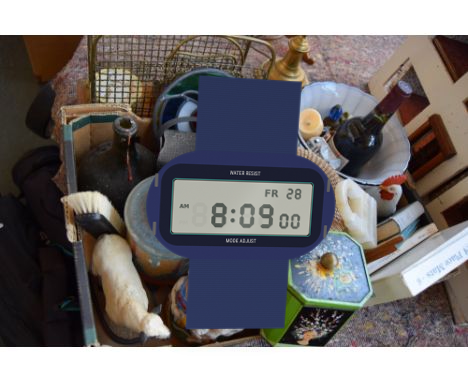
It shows 8 h 09 min 00 s
